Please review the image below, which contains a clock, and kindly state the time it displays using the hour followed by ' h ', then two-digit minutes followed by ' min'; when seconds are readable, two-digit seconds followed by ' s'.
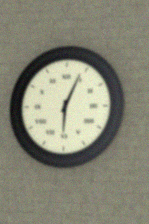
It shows 6 h 04 min
